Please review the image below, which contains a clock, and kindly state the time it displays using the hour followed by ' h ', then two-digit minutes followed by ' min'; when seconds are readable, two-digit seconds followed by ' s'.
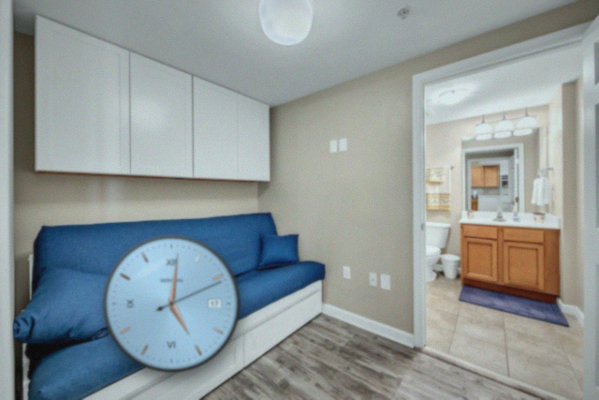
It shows 5 h 01 min 11 s
